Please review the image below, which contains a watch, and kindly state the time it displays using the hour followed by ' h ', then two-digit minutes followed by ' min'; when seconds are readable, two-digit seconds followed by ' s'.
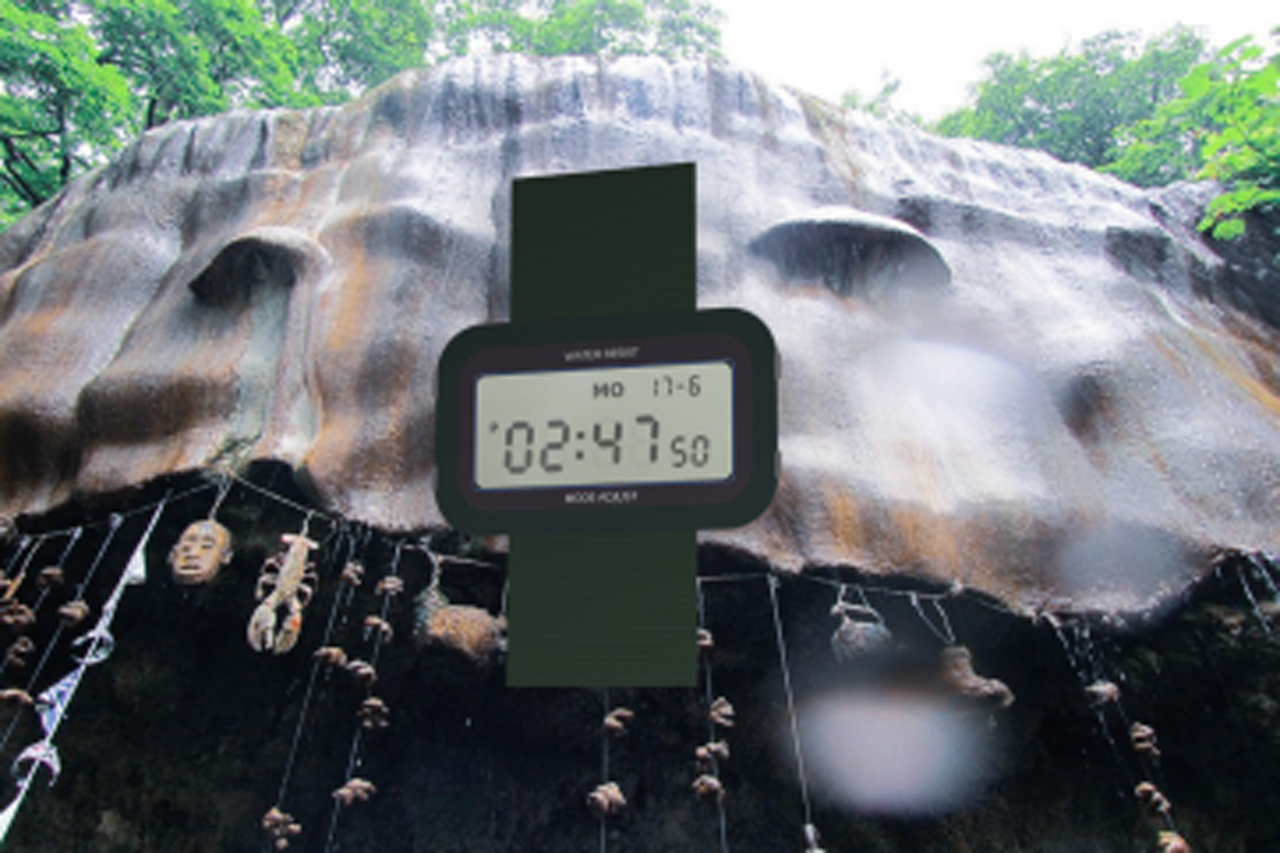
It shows 2 h 47 min 50 s
